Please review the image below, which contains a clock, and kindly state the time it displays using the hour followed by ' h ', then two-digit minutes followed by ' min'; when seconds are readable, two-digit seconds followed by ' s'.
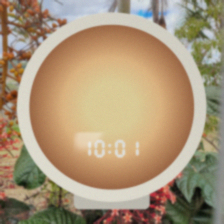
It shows 10 h 01 min
